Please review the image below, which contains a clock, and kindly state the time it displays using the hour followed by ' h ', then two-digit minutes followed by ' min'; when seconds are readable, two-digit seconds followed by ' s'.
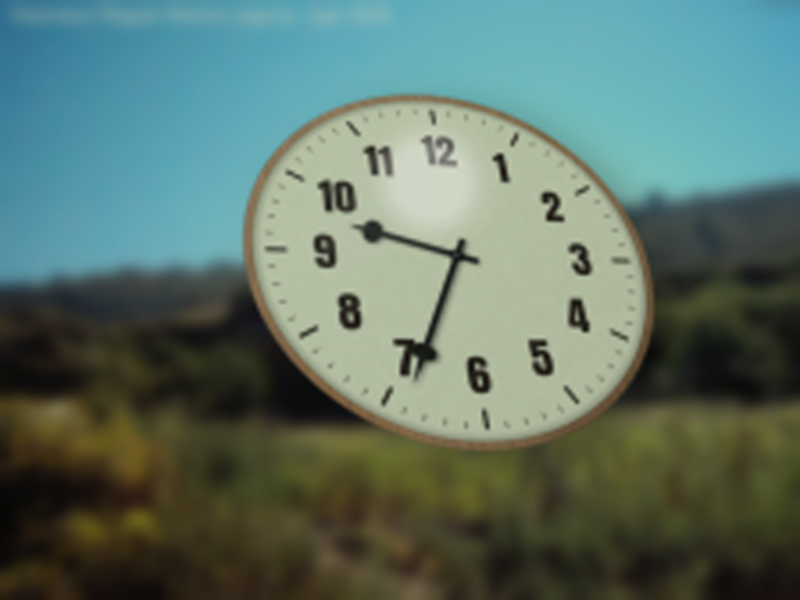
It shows 9 h 34 min
